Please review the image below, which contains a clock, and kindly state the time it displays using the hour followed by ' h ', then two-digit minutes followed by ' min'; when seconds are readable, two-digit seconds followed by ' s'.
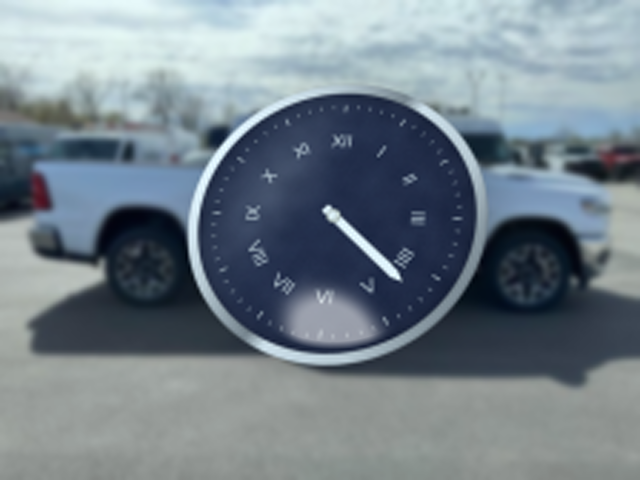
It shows 4 h 22 min
